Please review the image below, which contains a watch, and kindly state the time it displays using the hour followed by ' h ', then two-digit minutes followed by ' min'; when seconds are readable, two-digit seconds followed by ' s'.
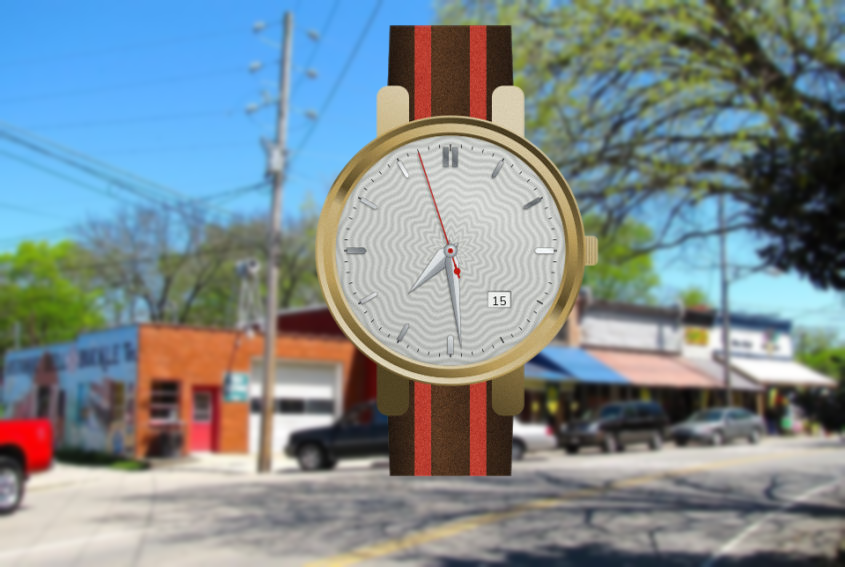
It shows 7 h 28 min 57 s
